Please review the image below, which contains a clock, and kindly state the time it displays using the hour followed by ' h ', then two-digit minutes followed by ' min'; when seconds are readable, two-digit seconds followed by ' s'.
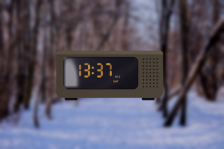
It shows 13 h 37 min
